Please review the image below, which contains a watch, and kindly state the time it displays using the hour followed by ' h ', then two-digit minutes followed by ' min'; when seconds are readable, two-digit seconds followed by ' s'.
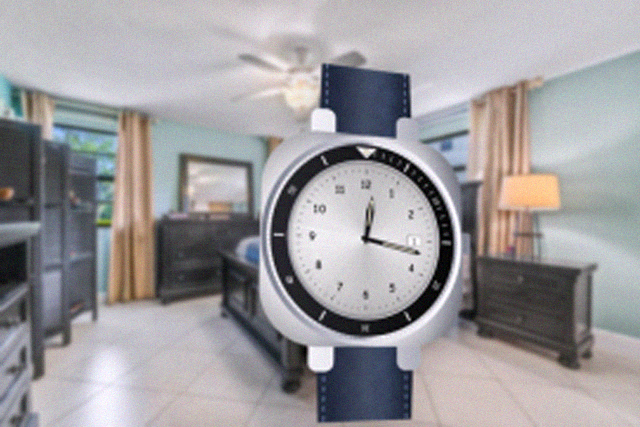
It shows 12 h 17 min
